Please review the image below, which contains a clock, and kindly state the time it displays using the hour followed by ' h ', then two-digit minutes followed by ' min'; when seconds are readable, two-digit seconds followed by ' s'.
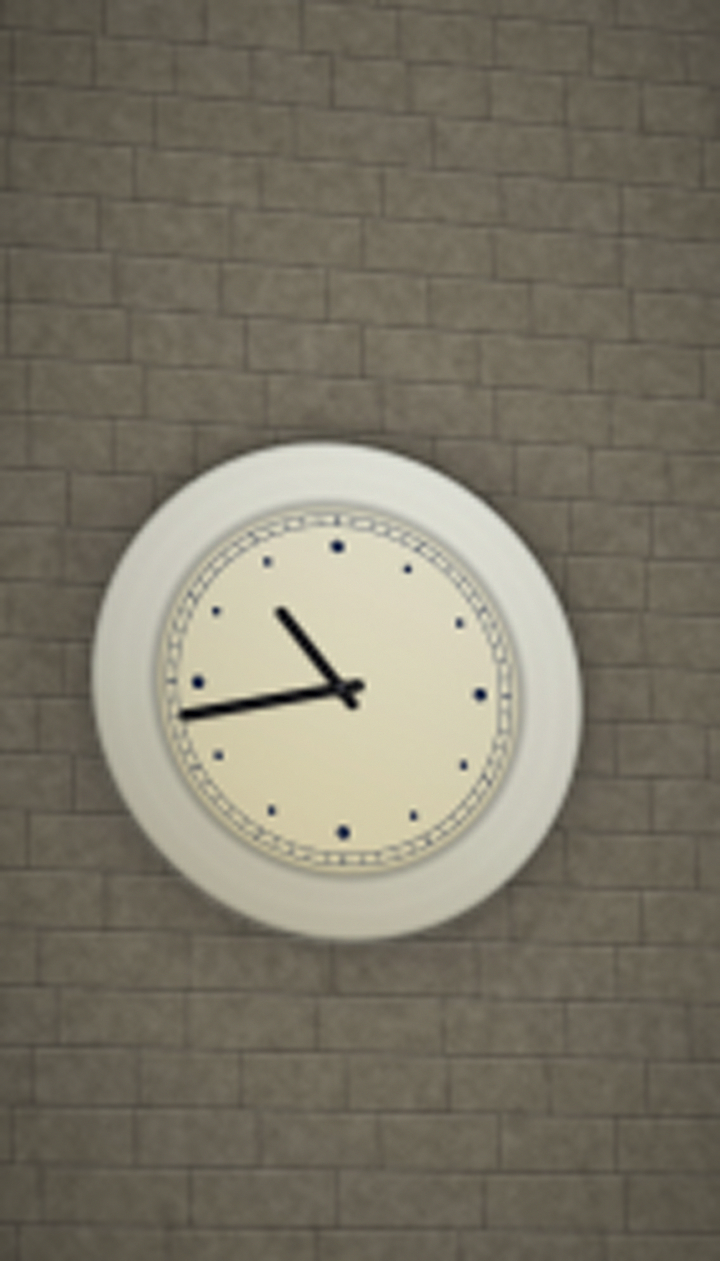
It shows 10 h 43 min
